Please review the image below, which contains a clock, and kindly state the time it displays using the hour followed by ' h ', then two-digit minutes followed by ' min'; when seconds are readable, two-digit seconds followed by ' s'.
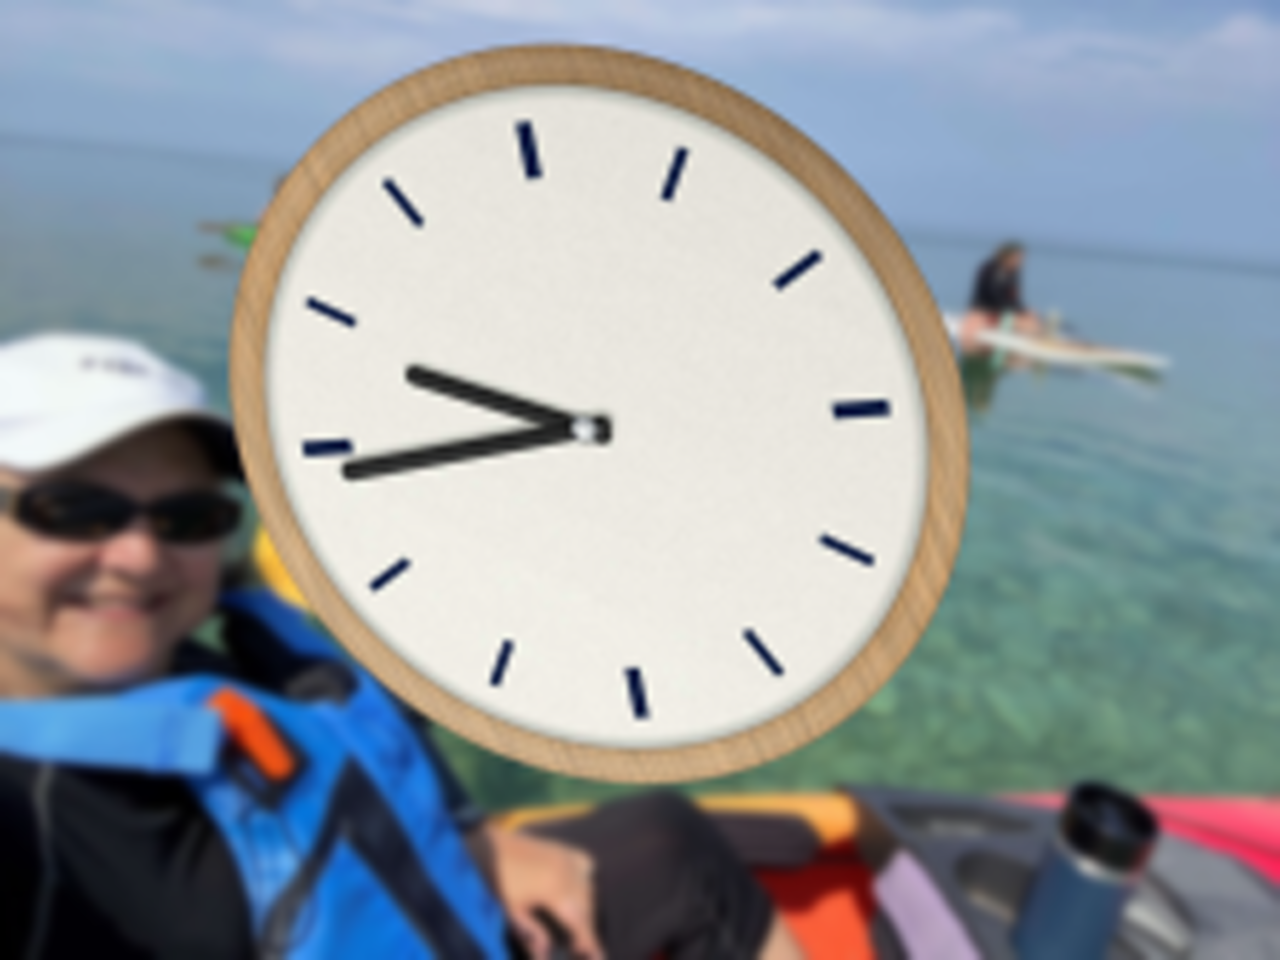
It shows 9 h 44 min
